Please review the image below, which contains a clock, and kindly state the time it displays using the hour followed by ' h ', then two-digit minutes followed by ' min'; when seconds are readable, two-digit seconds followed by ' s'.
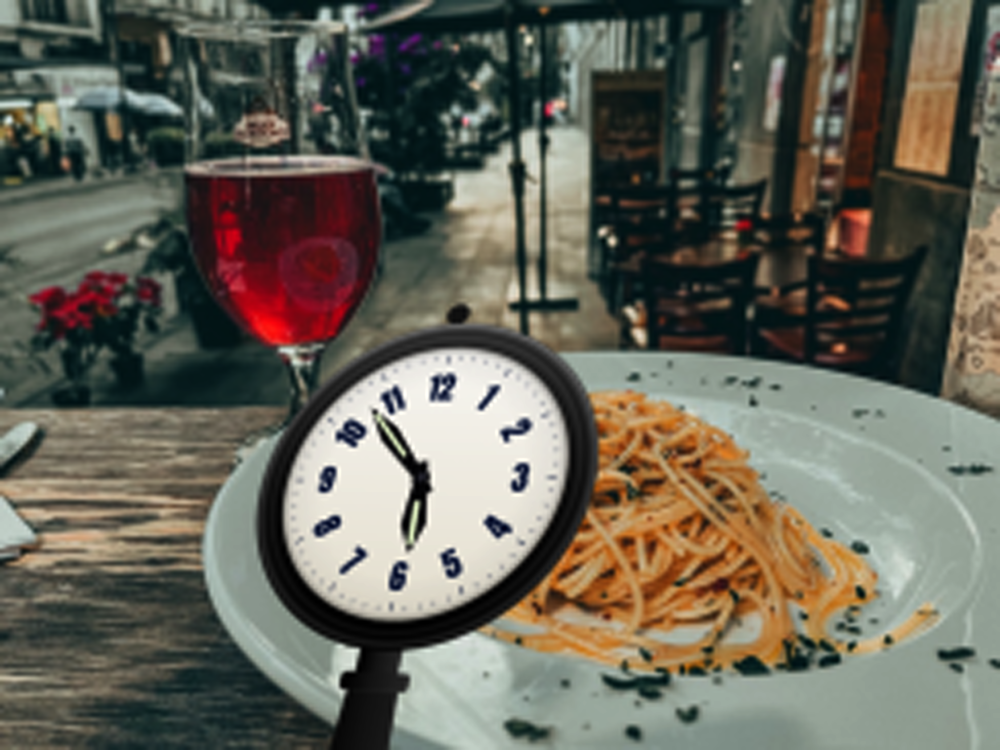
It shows 5 h 53 min
